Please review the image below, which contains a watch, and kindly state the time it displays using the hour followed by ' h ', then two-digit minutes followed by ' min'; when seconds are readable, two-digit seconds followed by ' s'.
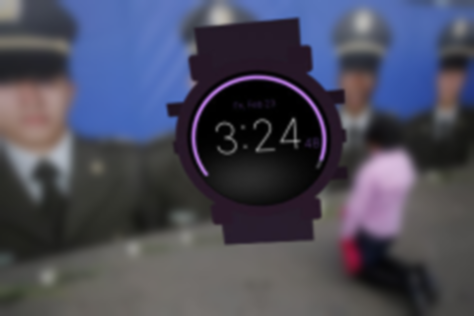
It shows 3 h 24 min
